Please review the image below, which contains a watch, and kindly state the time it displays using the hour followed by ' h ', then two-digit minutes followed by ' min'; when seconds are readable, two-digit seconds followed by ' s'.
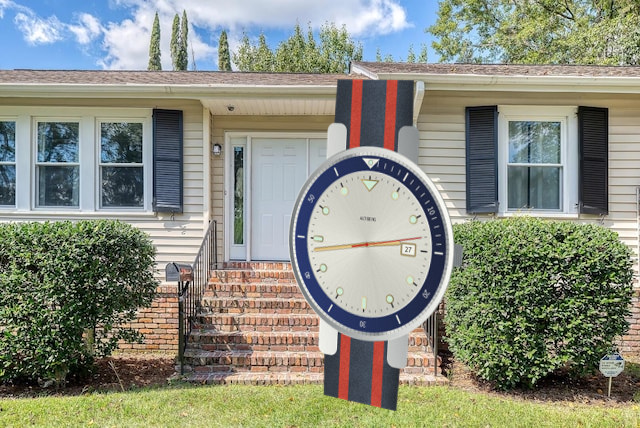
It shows 2 h 43 min 13 s
